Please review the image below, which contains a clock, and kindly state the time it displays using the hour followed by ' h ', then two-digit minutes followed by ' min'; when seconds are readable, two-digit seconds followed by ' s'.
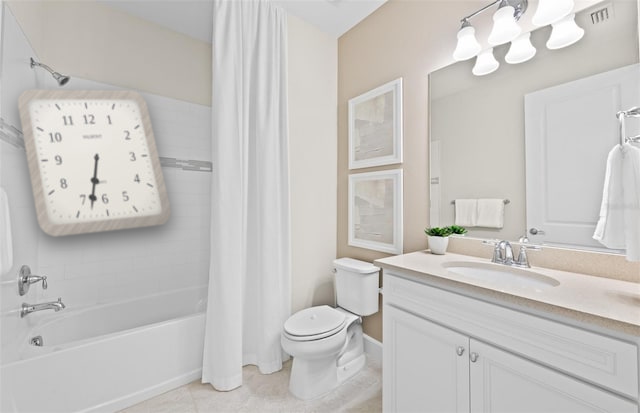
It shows 6 h 33 min
